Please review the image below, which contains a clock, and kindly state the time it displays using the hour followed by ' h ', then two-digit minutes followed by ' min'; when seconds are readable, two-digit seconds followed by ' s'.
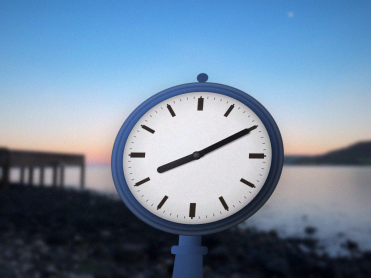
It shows 8 h 10 min
